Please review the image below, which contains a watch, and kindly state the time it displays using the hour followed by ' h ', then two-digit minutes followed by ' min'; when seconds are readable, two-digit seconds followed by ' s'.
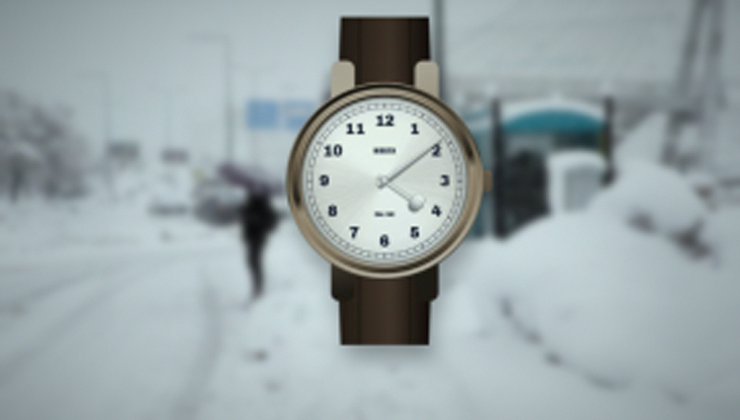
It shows 4 h 09 min
